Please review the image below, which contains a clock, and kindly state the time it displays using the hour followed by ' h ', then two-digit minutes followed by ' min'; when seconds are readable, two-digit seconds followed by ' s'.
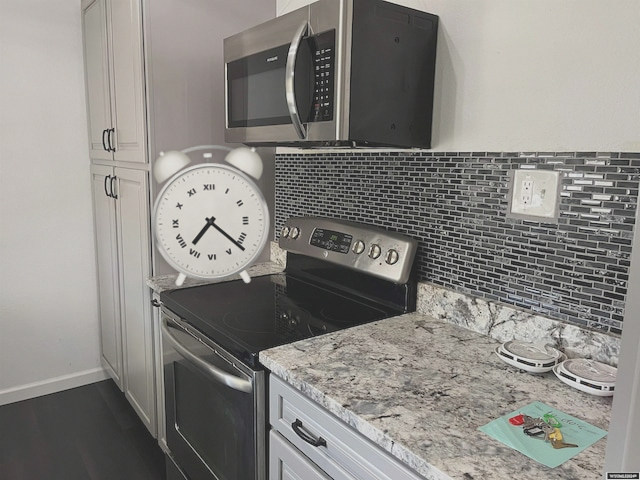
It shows 7 h 22 min
